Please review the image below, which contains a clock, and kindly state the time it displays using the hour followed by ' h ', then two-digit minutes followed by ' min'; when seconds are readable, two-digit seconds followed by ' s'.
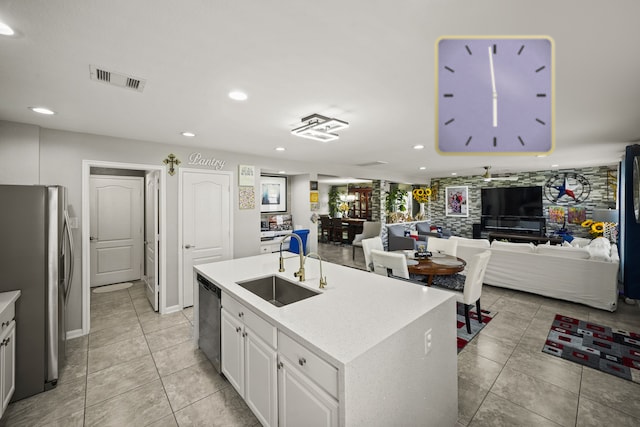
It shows 5 h 59 min
